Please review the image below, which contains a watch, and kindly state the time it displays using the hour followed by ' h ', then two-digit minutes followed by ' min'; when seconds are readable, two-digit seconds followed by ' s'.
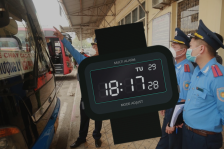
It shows 18 h 17 min 28 s
